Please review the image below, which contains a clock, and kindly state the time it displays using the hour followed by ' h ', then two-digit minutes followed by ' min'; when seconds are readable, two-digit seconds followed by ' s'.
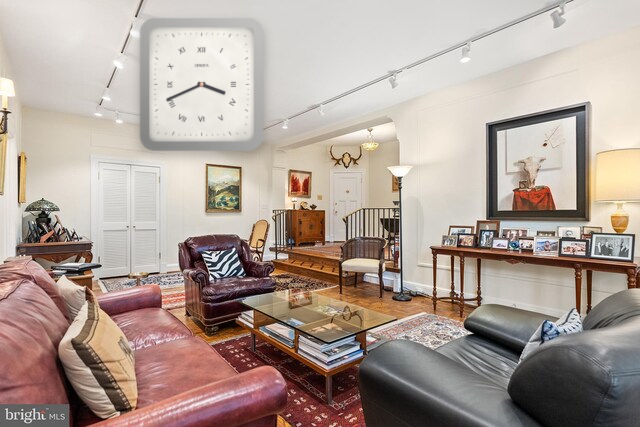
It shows 3 h 41 min
